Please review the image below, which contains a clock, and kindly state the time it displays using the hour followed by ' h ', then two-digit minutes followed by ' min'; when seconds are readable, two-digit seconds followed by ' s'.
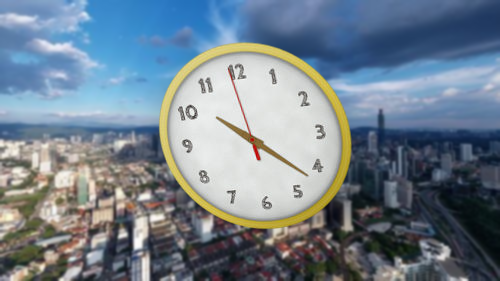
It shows 10 h 21 min 59 s
